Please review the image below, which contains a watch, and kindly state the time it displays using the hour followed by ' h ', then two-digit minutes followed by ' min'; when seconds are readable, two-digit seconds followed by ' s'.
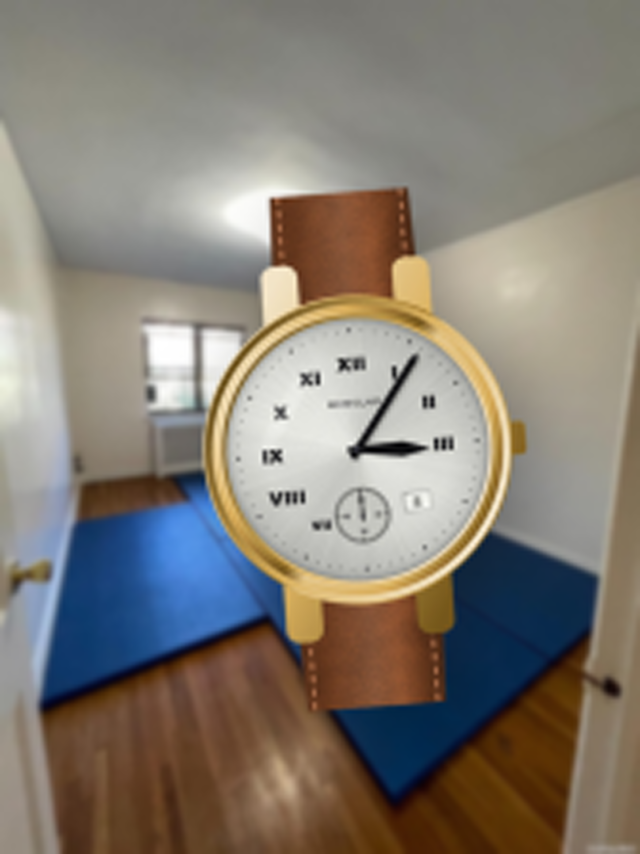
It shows 3 h 06 min
